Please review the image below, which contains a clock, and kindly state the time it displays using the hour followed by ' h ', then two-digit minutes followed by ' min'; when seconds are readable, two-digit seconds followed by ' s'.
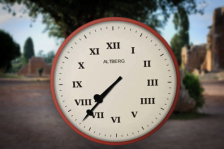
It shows 7 h 37 min
